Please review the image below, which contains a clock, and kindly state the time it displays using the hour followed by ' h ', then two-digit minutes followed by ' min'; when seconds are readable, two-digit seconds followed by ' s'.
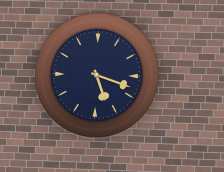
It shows 5 h 18 min
